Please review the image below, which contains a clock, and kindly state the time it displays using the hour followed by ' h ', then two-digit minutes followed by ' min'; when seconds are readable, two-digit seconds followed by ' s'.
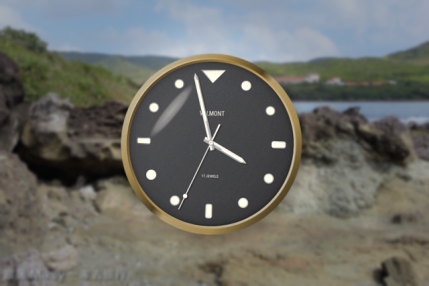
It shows 3 h 57 min 34 s
